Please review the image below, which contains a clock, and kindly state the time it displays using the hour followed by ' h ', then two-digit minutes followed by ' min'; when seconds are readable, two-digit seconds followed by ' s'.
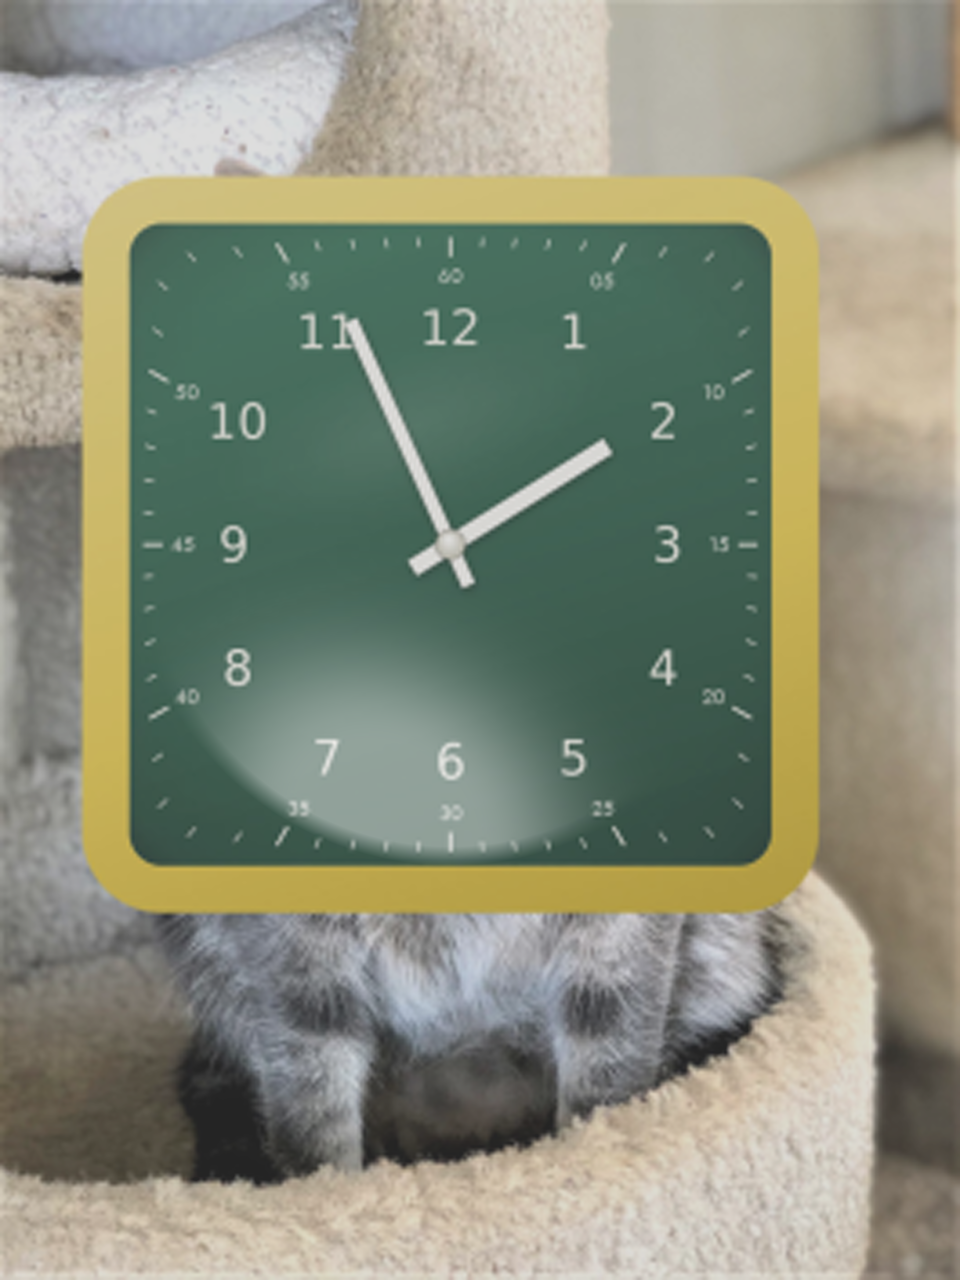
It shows 1 h 56 min
